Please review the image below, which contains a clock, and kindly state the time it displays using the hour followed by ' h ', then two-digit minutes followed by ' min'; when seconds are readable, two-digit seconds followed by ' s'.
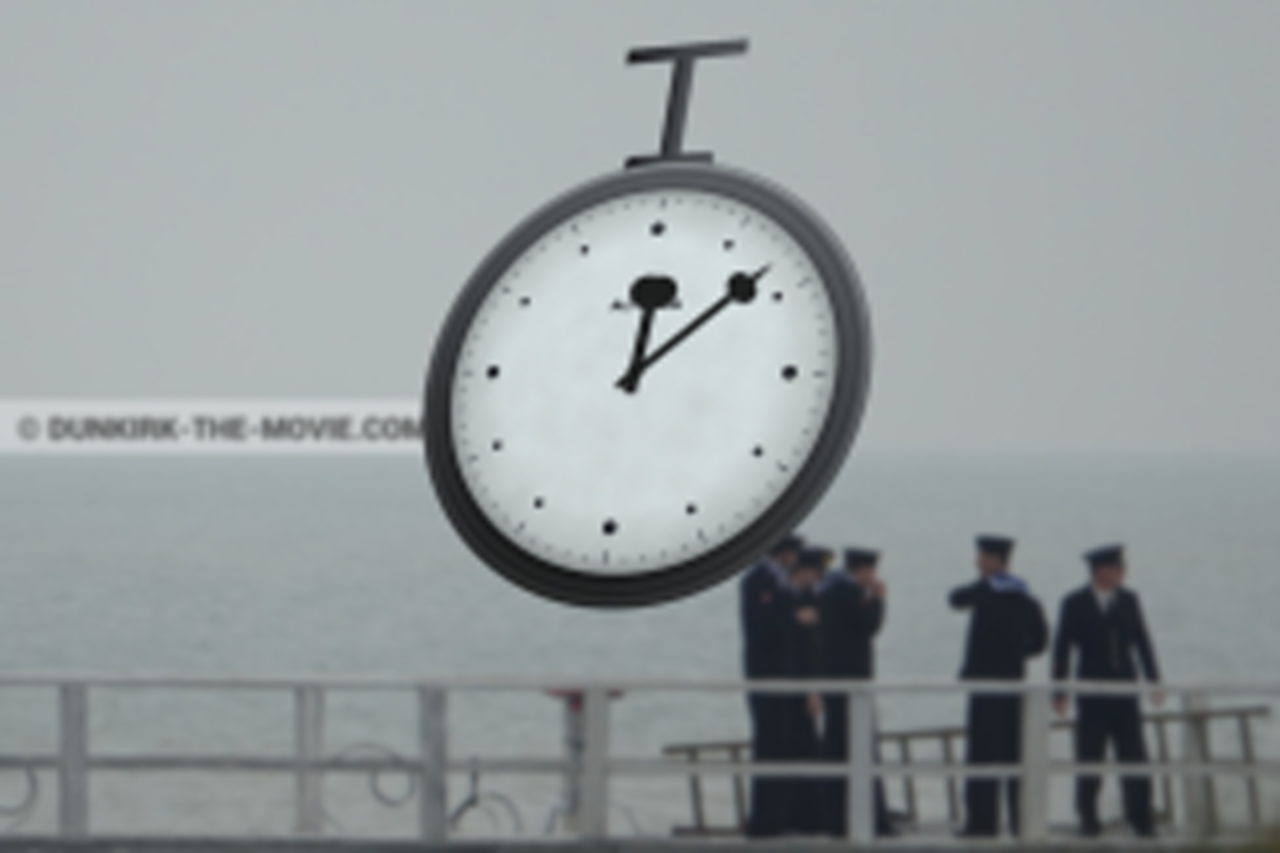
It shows 12 h 08 min
